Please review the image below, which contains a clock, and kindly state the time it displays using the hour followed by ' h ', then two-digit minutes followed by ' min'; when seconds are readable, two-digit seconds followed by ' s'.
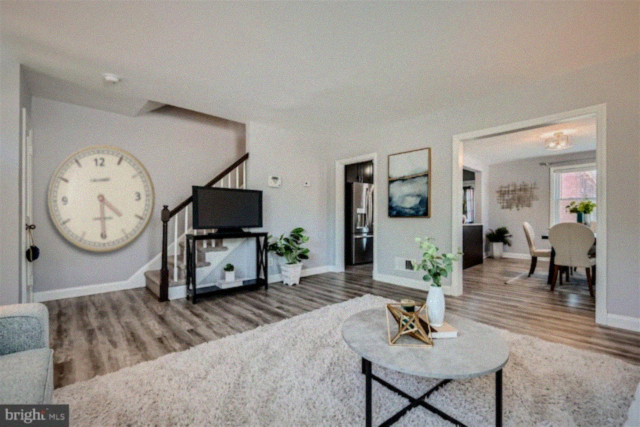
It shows 4 h 30 min
